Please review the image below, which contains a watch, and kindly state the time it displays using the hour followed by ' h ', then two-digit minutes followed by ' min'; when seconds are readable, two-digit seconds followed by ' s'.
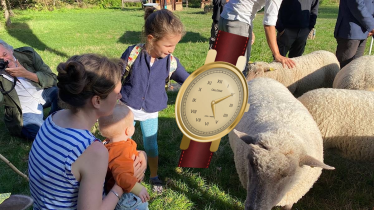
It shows 5 h 10 min
